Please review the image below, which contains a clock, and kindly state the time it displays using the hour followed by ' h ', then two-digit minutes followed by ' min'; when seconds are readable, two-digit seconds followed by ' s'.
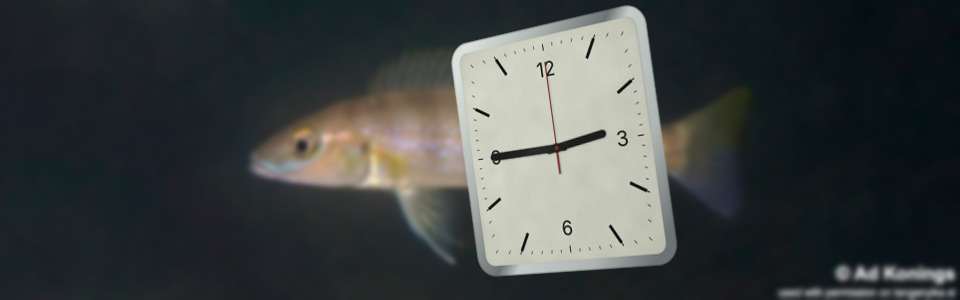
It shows 2 h 45 min 00 s
